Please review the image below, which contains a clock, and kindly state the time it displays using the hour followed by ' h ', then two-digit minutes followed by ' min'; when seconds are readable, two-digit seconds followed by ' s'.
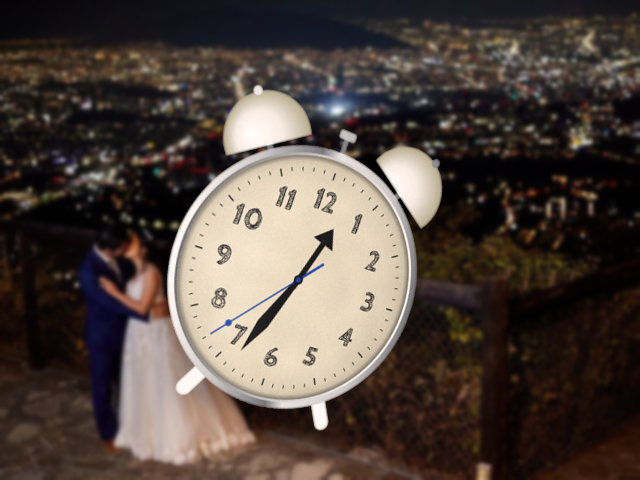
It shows 12 h 33 min 37 s
